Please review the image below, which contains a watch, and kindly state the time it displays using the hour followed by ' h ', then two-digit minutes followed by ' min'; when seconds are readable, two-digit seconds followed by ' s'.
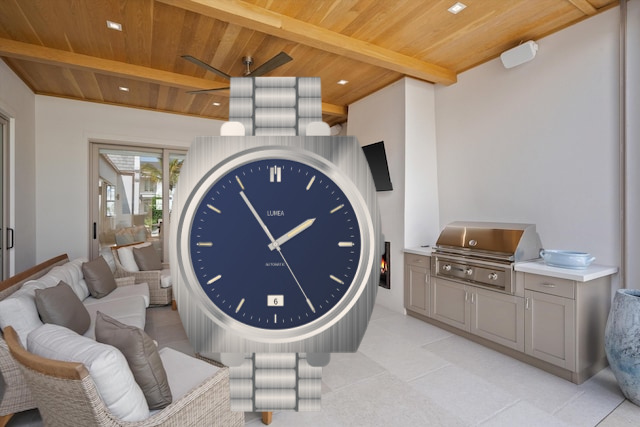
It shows 1 h 54 min 25 s
